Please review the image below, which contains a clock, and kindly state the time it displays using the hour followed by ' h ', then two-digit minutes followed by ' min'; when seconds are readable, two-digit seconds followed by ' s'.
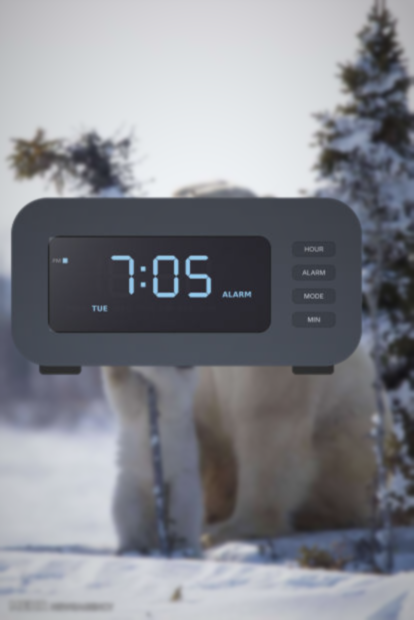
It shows 7 h 05 min
